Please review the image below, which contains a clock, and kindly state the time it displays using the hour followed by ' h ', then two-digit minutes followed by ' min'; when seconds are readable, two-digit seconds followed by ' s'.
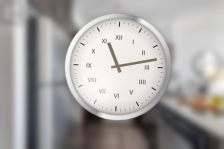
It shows 11 h 13 min
